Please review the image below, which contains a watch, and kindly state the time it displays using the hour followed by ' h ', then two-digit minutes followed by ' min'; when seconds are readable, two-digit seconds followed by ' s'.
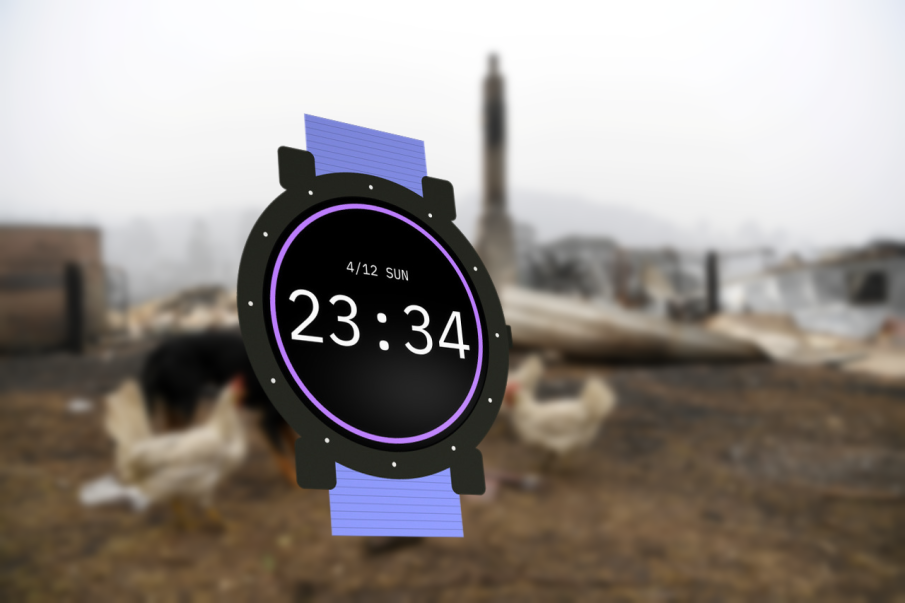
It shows 23 h 34 min
